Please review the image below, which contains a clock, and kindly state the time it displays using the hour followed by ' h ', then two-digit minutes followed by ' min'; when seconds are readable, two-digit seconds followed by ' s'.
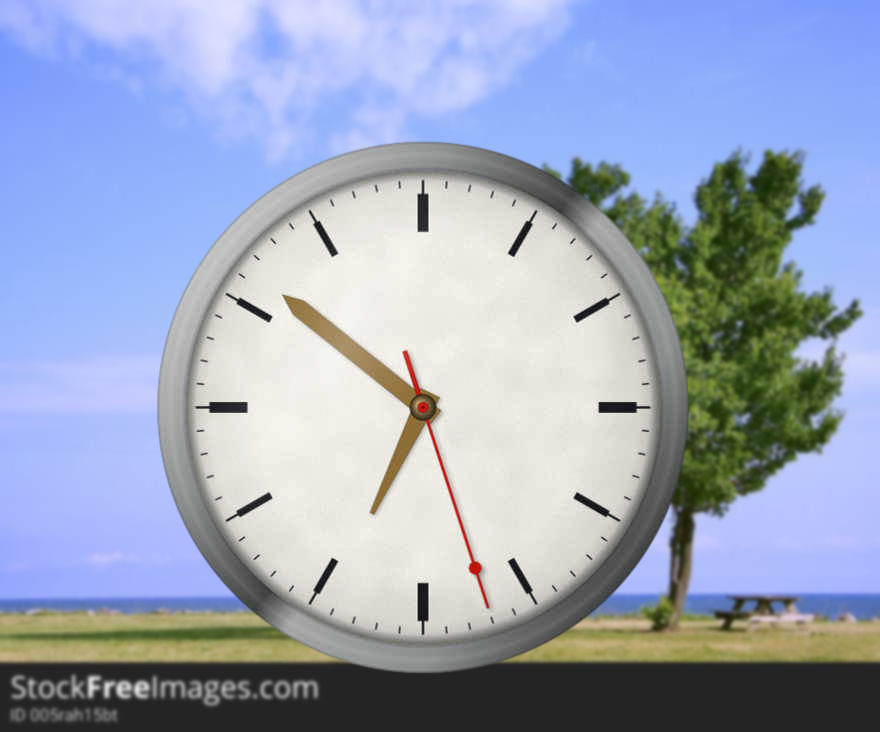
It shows 6 h 51 min 27 s
